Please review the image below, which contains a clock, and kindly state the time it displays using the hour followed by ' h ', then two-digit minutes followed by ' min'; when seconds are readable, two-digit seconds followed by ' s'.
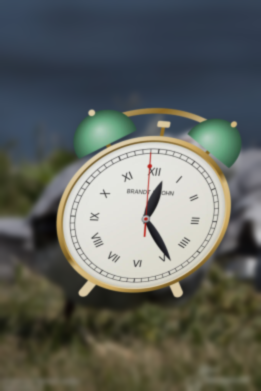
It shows 12 h 23 min 59 s
